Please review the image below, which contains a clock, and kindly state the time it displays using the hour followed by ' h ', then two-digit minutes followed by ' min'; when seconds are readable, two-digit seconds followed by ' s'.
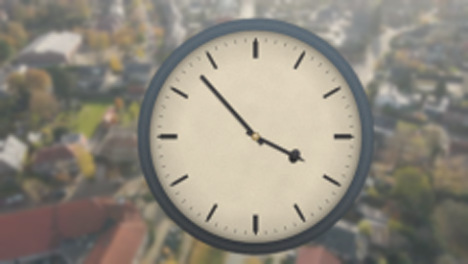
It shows 3 h 53 min
